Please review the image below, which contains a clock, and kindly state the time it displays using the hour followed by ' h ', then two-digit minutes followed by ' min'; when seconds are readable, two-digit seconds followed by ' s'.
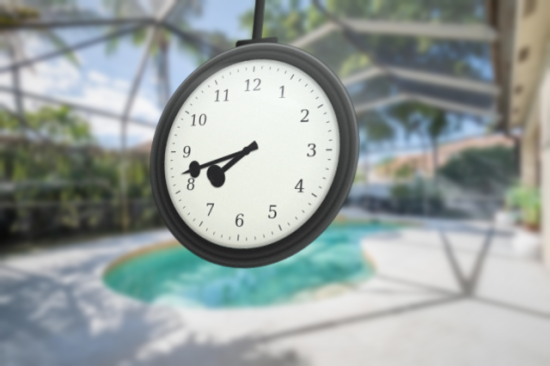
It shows 7 h 42 min
